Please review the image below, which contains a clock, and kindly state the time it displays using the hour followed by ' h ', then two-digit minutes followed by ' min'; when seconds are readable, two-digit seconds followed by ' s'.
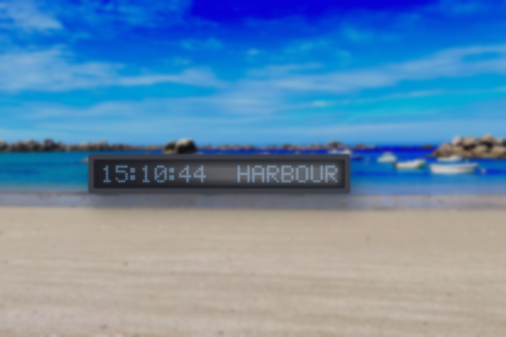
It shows 15 h 10 min 44 s
